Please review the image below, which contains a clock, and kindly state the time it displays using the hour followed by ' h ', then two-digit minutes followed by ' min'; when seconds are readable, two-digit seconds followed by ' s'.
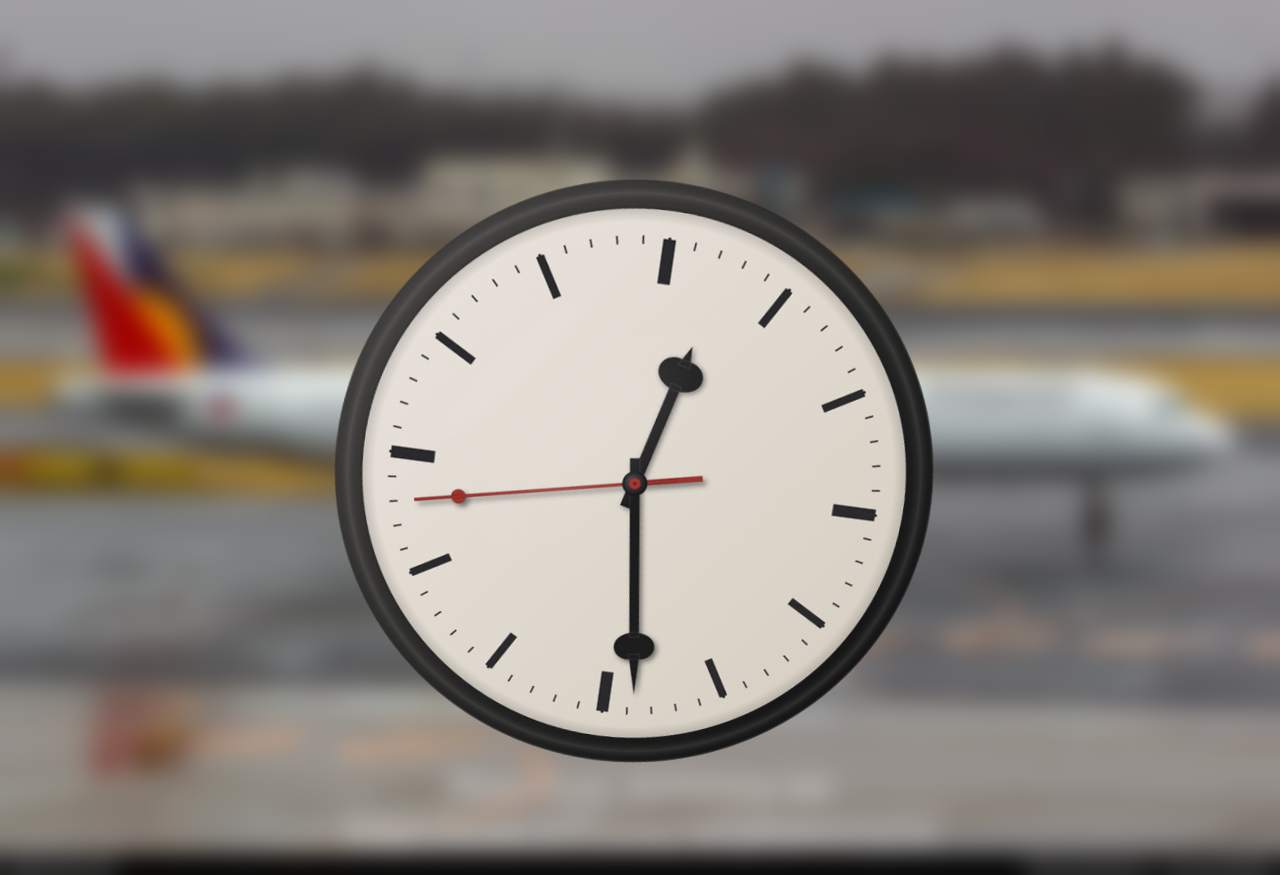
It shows 12 h 28 min 43 s
